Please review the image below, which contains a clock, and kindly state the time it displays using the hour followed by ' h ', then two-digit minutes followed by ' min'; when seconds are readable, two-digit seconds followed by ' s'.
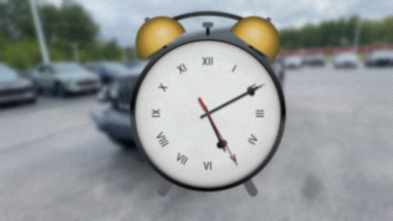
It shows 5 h 10 min 25 s
